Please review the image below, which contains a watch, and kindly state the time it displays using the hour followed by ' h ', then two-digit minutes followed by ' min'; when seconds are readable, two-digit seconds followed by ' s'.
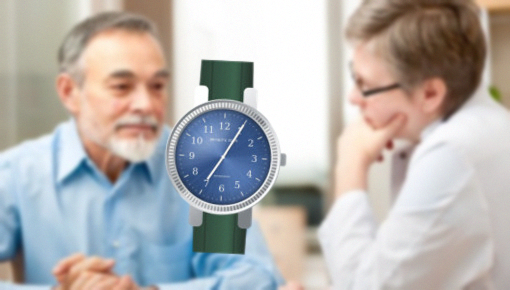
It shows 7 h 05 min
